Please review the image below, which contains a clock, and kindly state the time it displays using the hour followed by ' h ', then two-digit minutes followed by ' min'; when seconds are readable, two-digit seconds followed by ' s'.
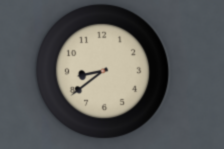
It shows 8 h 39 min
